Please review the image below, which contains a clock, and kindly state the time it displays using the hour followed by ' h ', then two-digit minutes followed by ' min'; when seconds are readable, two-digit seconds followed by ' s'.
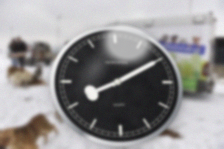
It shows 8 h 10 min
